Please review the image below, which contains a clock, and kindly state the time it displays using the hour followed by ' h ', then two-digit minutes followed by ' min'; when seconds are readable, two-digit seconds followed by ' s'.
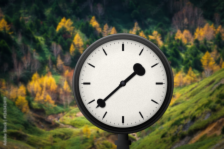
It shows 1 h 38 min
